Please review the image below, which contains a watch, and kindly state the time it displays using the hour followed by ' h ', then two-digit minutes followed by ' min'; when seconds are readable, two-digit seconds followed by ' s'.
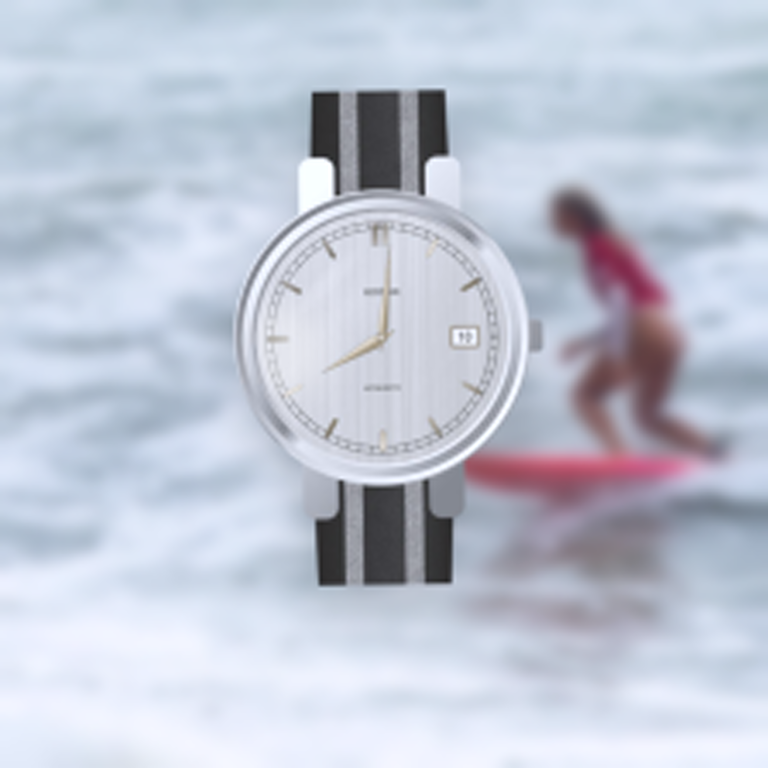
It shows 8 h 01 min
